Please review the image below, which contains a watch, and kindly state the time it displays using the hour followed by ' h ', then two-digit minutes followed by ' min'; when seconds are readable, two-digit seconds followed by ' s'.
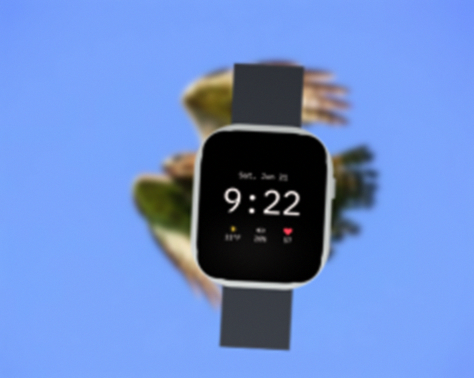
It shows 9 h 22 min
